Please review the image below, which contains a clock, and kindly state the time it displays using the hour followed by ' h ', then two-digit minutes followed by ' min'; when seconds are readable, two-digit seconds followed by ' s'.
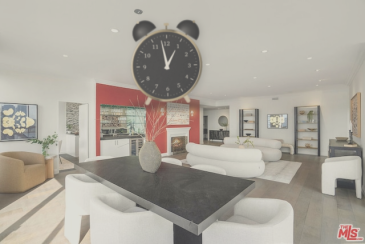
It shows 12 h 58 min
